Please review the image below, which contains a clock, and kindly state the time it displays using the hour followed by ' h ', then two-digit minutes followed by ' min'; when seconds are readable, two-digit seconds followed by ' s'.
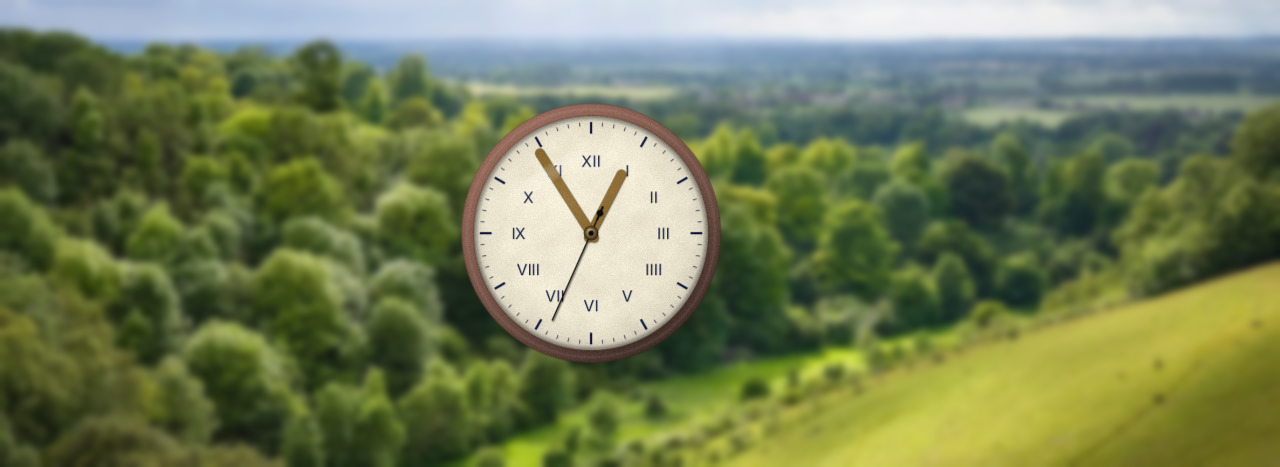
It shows 12 h 54 min 34 s
